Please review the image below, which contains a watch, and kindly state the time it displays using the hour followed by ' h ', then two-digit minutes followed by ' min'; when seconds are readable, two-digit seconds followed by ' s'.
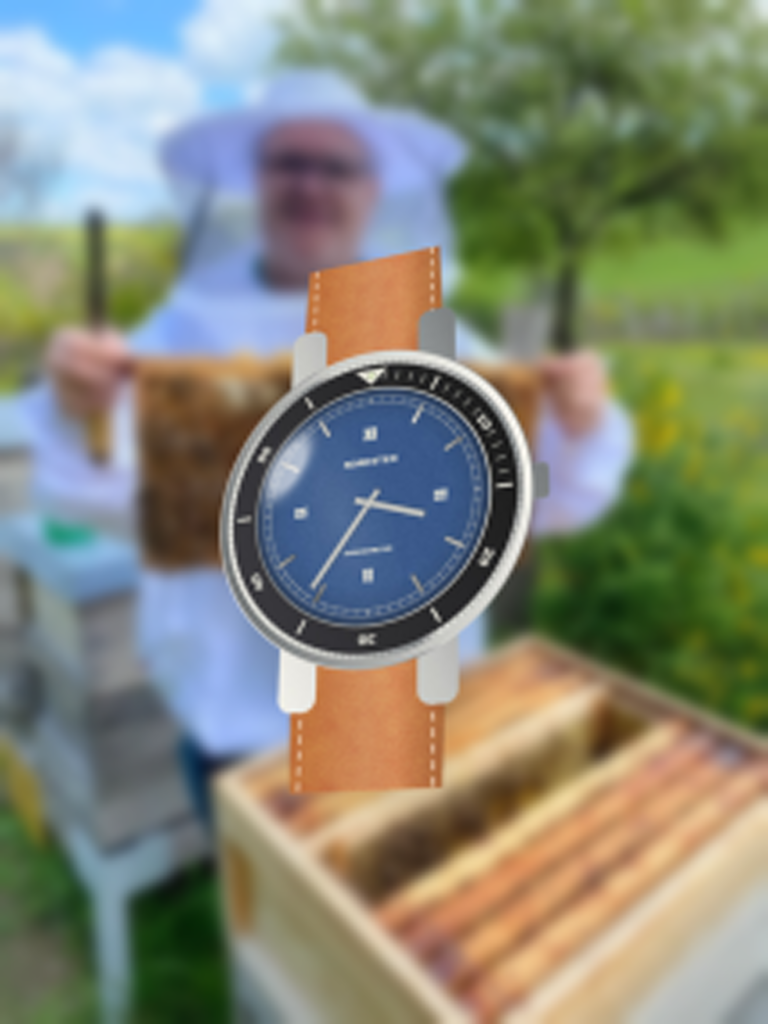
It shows 3 h 36 min
